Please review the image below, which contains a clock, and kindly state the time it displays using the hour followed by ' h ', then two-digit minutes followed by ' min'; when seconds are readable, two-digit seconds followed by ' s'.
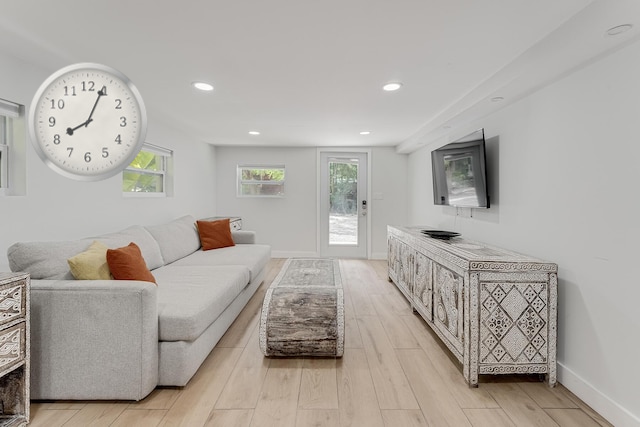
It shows 8 h 04 min
